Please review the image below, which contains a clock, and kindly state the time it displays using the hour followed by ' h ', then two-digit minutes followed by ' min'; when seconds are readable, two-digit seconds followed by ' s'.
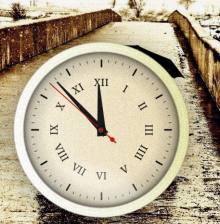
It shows 11 h 52 min 52 s
